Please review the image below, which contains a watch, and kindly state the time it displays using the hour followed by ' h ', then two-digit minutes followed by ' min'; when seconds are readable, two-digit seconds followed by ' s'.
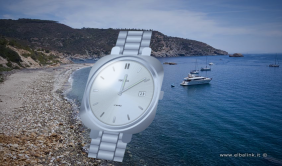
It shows 12 h 09 min
